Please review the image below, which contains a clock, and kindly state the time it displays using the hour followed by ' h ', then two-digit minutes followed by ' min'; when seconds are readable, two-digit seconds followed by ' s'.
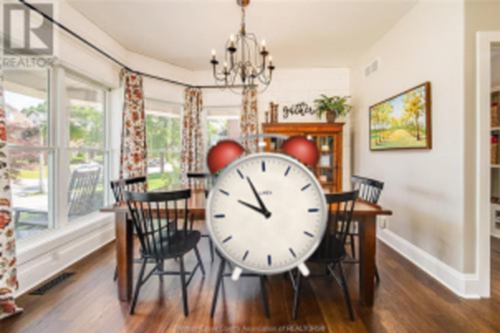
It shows 9 h 56 min
